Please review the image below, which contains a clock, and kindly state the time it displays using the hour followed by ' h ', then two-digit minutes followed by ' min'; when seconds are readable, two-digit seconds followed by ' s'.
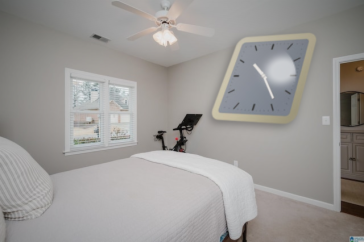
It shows 10 h 24 min
